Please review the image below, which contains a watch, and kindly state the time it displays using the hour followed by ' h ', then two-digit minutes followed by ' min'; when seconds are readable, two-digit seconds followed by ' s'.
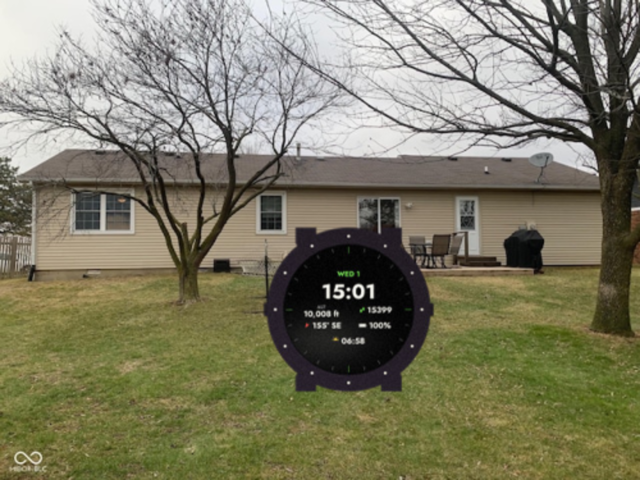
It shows 15 h 01 min
